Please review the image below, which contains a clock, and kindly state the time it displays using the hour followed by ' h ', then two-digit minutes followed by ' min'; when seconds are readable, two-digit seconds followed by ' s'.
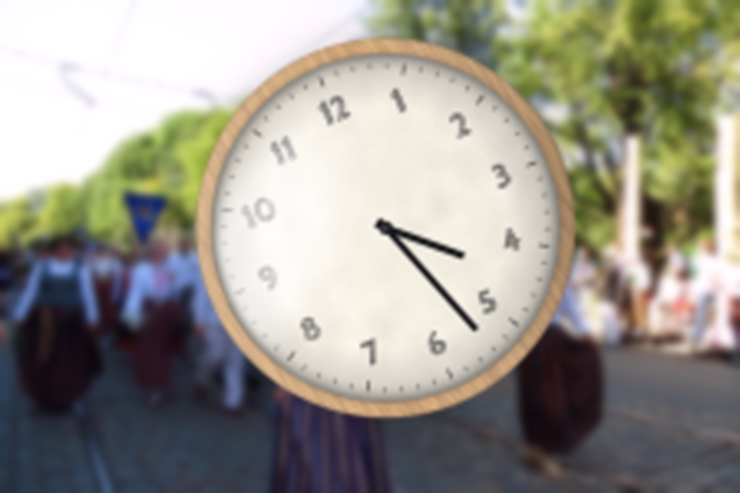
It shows 4 h 27 min
